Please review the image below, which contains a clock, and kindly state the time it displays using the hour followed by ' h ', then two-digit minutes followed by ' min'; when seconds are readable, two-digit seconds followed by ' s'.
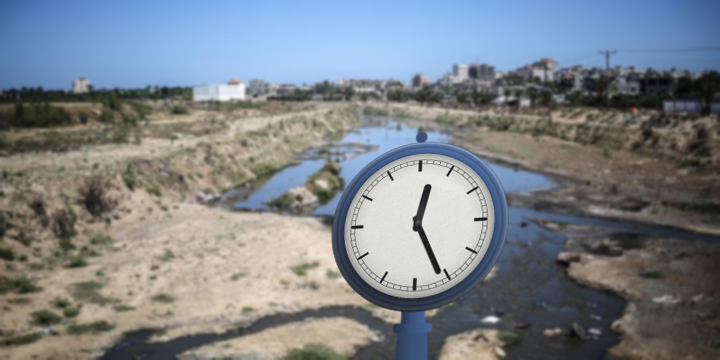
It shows 12 h 26 min
